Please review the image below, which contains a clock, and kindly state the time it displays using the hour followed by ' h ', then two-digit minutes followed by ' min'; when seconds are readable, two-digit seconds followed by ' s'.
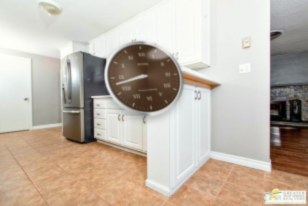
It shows 8 h 43 min
